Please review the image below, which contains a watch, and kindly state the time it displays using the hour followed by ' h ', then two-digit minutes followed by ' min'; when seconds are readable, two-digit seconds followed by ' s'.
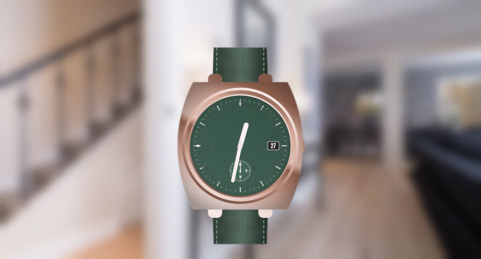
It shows 12 h 32 min
